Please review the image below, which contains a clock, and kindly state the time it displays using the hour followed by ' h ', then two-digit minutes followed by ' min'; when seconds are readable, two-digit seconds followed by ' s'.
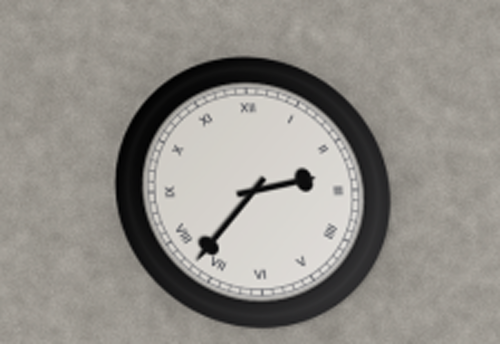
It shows 2 h 37 min
